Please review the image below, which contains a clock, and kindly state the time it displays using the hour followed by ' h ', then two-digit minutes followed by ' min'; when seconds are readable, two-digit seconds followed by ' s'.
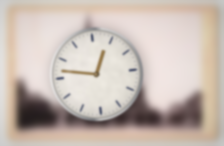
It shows 12 h 47 min
